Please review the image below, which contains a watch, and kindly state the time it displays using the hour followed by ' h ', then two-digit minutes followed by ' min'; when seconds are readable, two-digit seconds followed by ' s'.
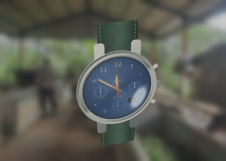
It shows 11 h 51 min
